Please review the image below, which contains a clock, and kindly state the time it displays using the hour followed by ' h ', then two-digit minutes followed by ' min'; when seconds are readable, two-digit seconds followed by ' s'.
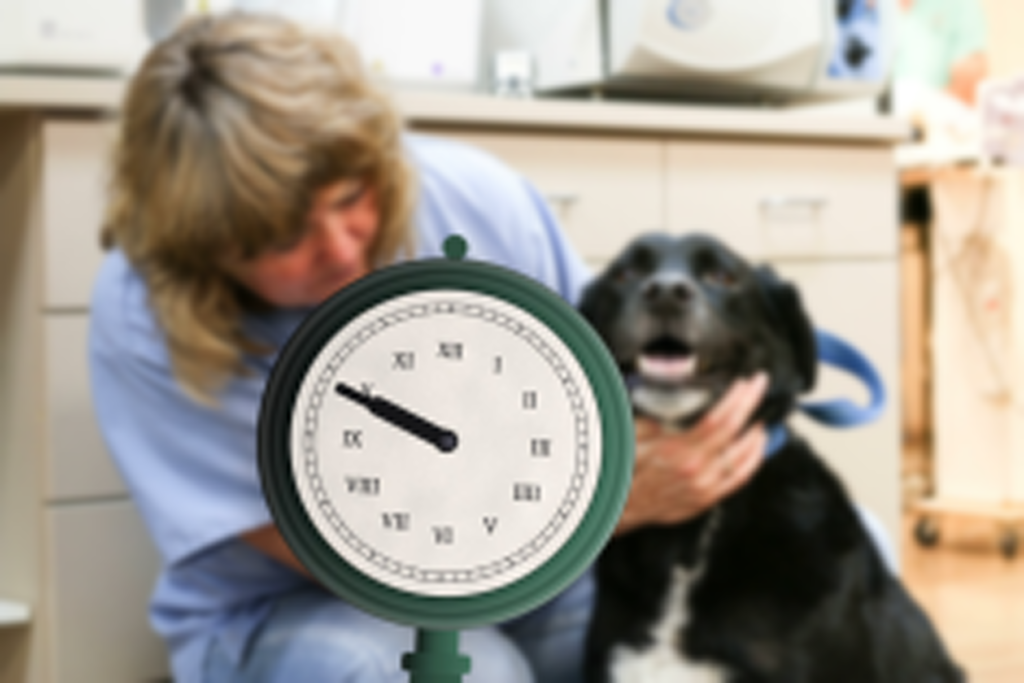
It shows 9 h 49 min
